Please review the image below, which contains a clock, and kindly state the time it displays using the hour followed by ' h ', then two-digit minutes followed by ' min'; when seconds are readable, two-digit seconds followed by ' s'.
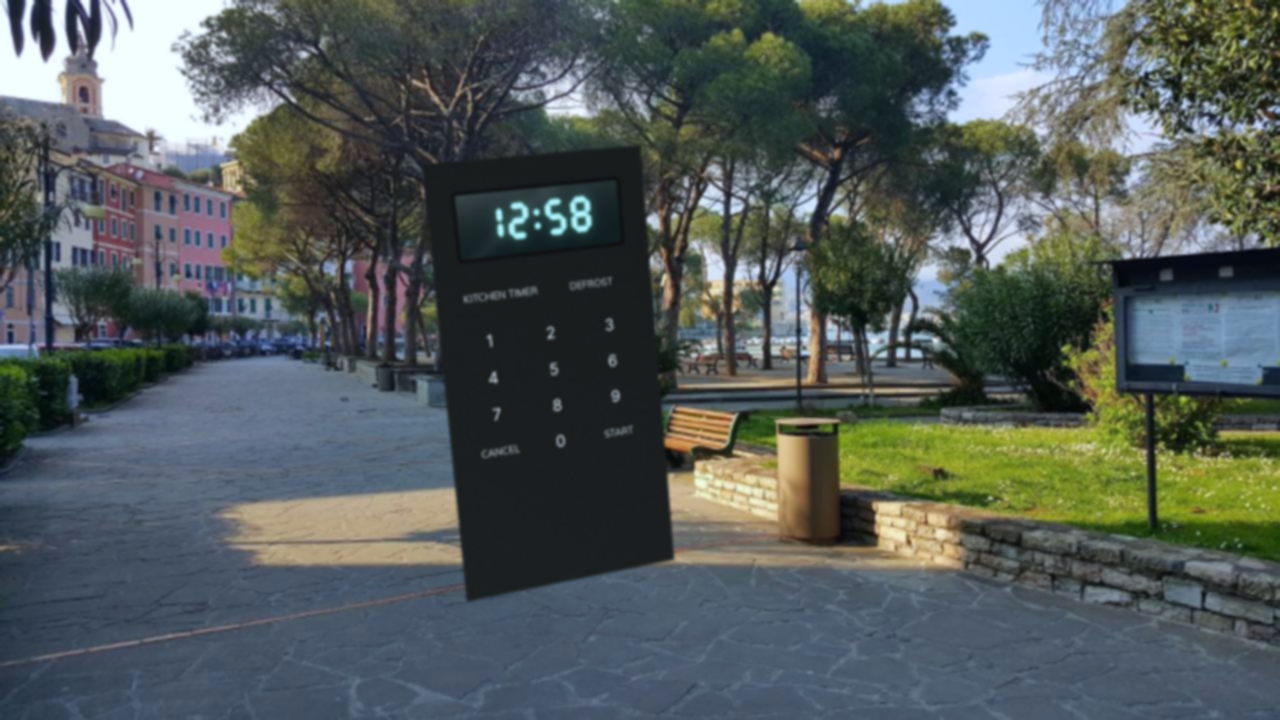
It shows 12 h 58 min
